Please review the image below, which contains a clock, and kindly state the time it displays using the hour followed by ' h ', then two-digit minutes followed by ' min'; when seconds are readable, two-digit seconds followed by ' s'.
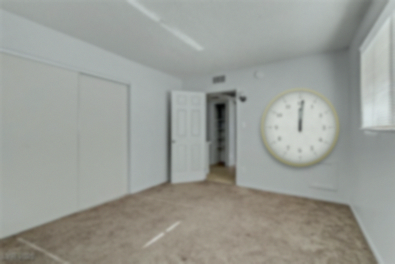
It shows 12 h 01 min
